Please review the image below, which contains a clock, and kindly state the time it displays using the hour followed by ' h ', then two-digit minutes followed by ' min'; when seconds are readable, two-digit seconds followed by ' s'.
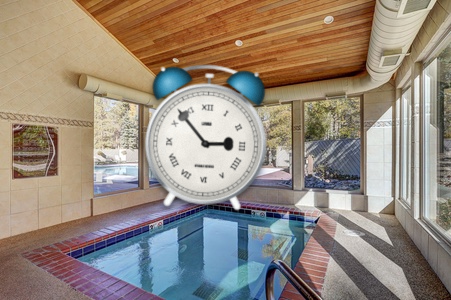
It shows 2 h 53 min
